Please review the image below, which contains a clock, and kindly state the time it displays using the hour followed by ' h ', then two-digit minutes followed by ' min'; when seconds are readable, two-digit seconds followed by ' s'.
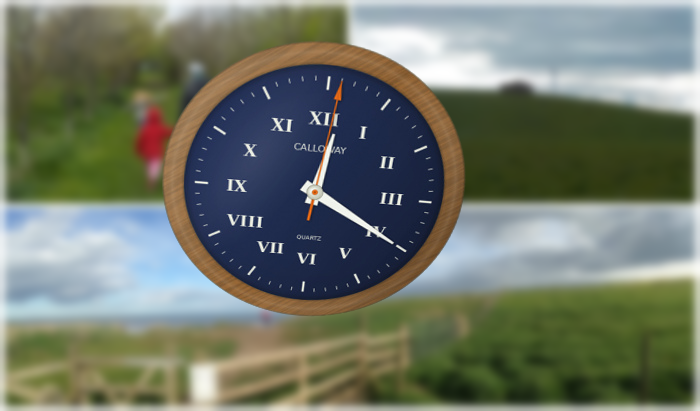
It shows 12 h 20 min 01 s
